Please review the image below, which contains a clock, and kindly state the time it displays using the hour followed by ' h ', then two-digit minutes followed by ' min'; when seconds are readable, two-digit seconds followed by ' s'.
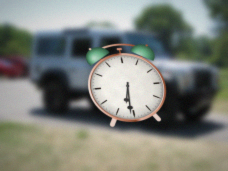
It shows 6 h 31 min
